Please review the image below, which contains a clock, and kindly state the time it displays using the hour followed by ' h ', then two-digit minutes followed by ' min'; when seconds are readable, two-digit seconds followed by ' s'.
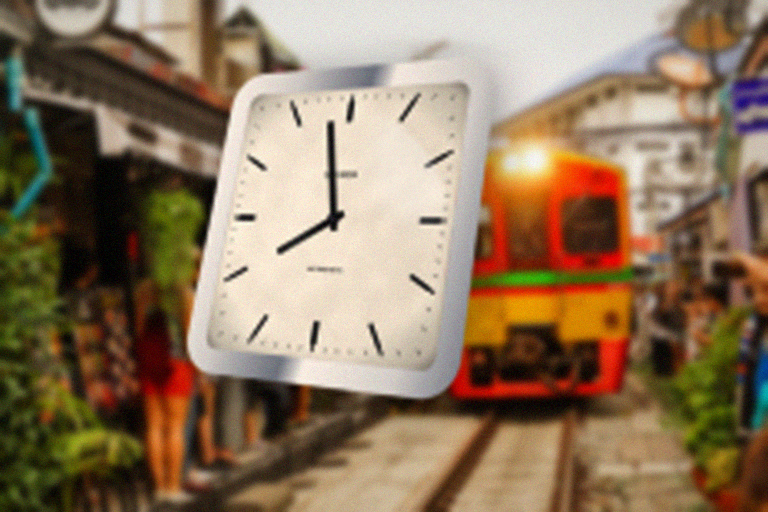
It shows 7 h 58 min
